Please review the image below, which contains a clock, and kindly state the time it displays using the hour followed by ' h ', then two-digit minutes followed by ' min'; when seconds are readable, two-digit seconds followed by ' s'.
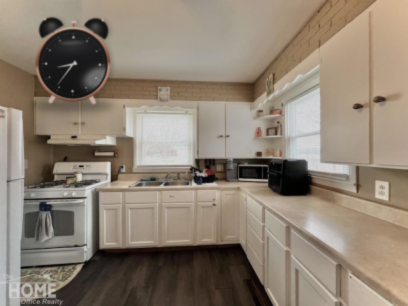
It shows 8 h 36 min
